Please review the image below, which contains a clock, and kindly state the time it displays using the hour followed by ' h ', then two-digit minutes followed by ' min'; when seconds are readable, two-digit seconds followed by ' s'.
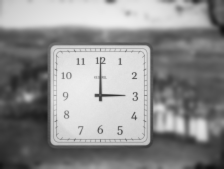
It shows 3 h 00 min
